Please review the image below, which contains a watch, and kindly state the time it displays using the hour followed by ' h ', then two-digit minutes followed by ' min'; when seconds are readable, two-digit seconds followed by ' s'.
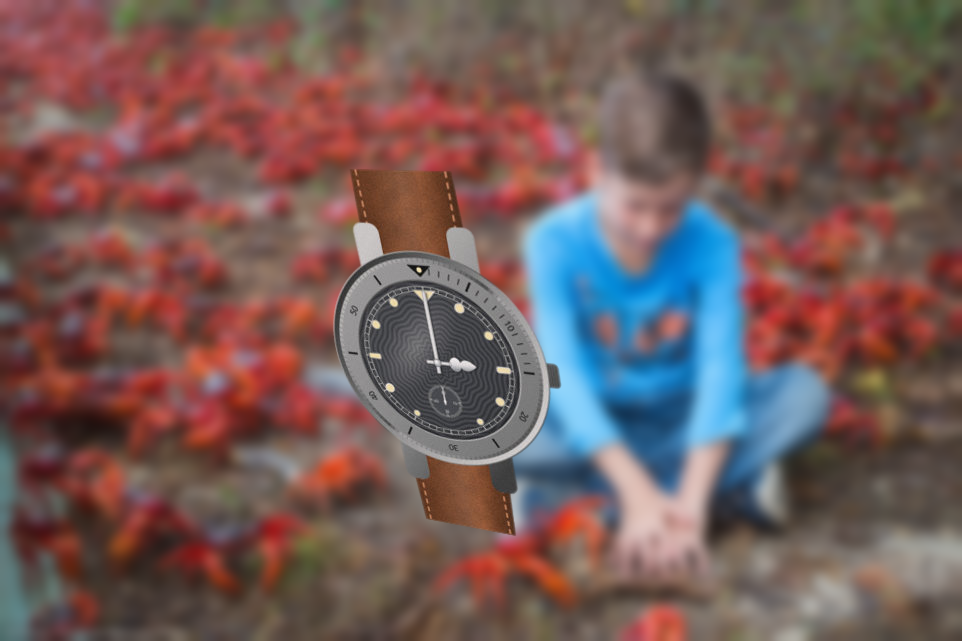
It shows 3 h 00 min
